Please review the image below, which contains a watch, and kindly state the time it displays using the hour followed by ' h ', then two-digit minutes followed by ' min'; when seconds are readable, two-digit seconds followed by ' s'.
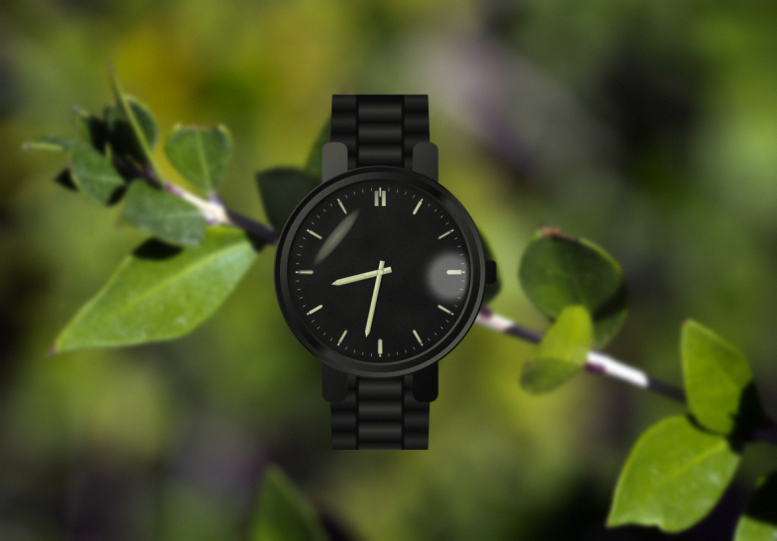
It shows 8 h 32 min
